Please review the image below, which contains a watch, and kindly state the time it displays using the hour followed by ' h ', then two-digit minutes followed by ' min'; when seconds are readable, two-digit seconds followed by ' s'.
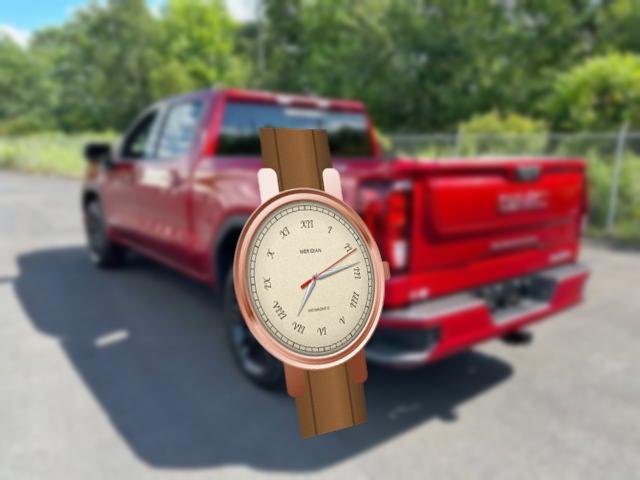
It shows 7 h 13 min 11 s
